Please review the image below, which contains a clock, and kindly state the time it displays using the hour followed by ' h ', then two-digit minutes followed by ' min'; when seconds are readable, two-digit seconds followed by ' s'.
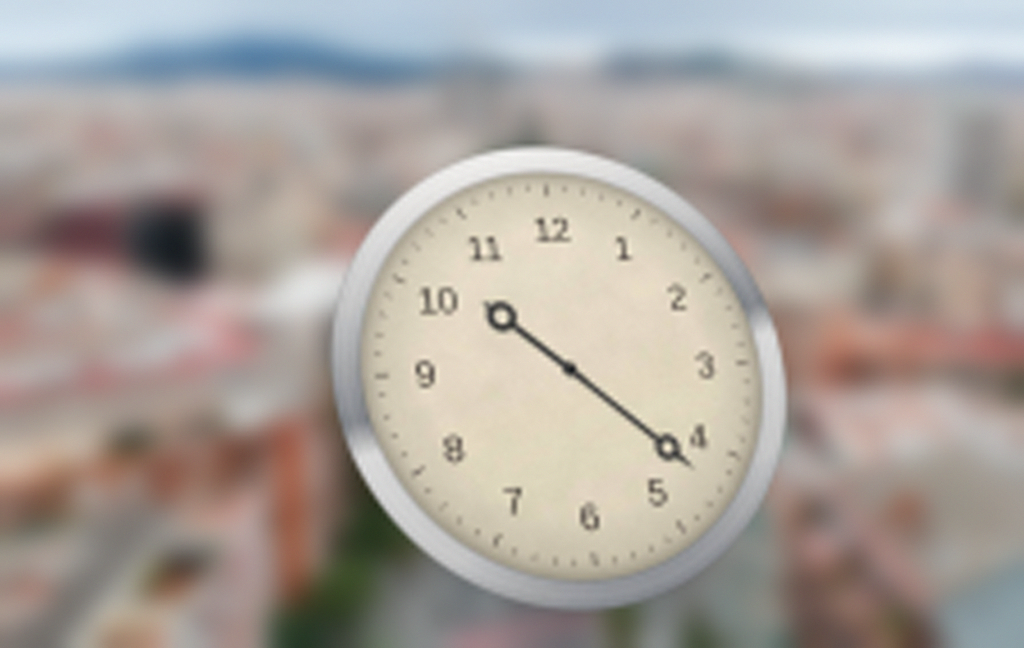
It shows 10 h 22 min
